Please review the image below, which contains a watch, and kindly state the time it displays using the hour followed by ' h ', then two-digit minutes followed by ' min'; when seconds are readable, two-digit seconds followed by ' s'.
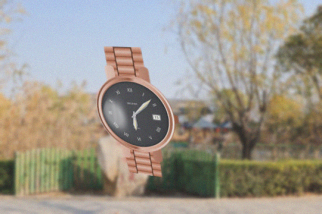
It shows 6 h 08 min
